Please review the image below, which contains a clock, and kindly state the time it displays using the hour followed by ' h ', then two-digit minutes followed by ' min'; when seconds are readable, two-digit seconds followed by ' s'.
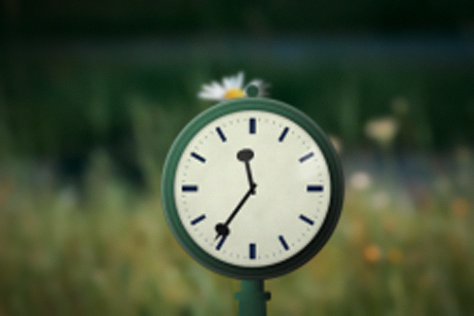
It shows 11 h 36 min
